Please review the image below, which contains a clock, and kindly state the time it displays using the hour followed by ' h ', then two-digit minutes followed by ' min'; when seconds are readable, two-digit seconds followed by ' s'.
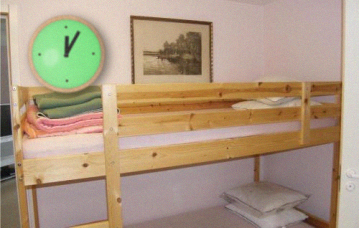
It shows 12 h 05 min
